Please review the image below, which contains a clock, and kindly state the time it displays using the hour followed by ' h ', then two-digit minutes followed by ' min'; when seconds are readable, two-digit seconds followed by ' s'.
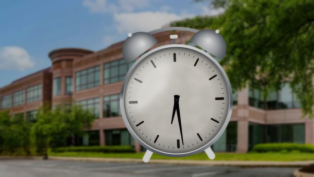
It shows 6 h 29 min
